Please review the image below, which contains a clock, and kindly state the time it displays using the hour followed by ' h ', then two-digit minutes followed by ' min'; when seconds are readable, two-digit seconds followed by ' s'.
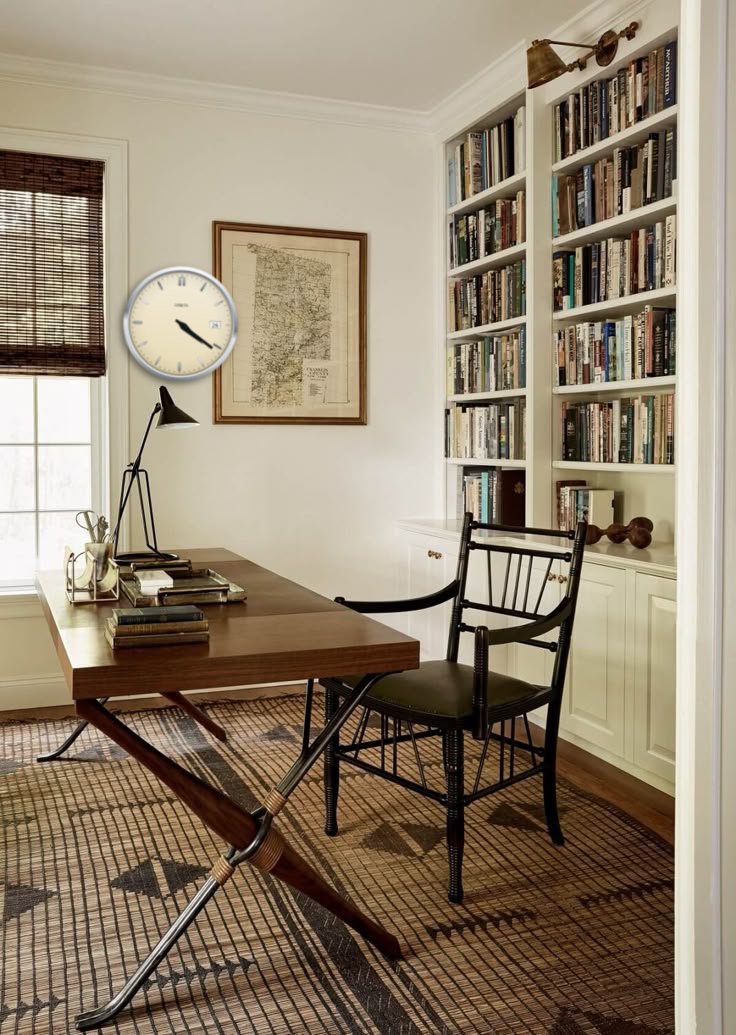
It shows 4 h 21 min
